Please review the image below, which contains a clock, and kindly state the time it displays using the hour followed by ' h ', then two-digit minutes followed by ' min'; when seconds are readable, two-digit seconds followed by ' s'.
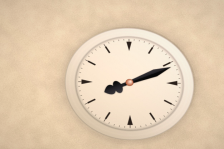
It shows 8 h 11 min
